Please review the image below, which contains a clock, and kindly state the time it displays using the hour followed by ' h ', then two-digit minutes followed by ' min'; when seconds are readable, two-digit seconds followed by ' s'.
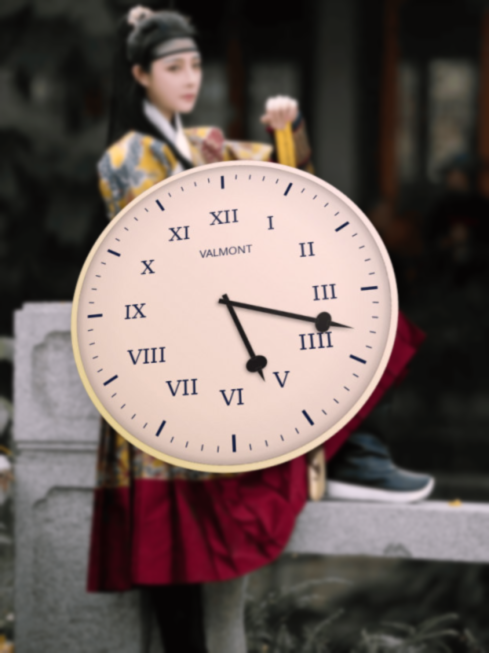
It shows 5 h 18 min
